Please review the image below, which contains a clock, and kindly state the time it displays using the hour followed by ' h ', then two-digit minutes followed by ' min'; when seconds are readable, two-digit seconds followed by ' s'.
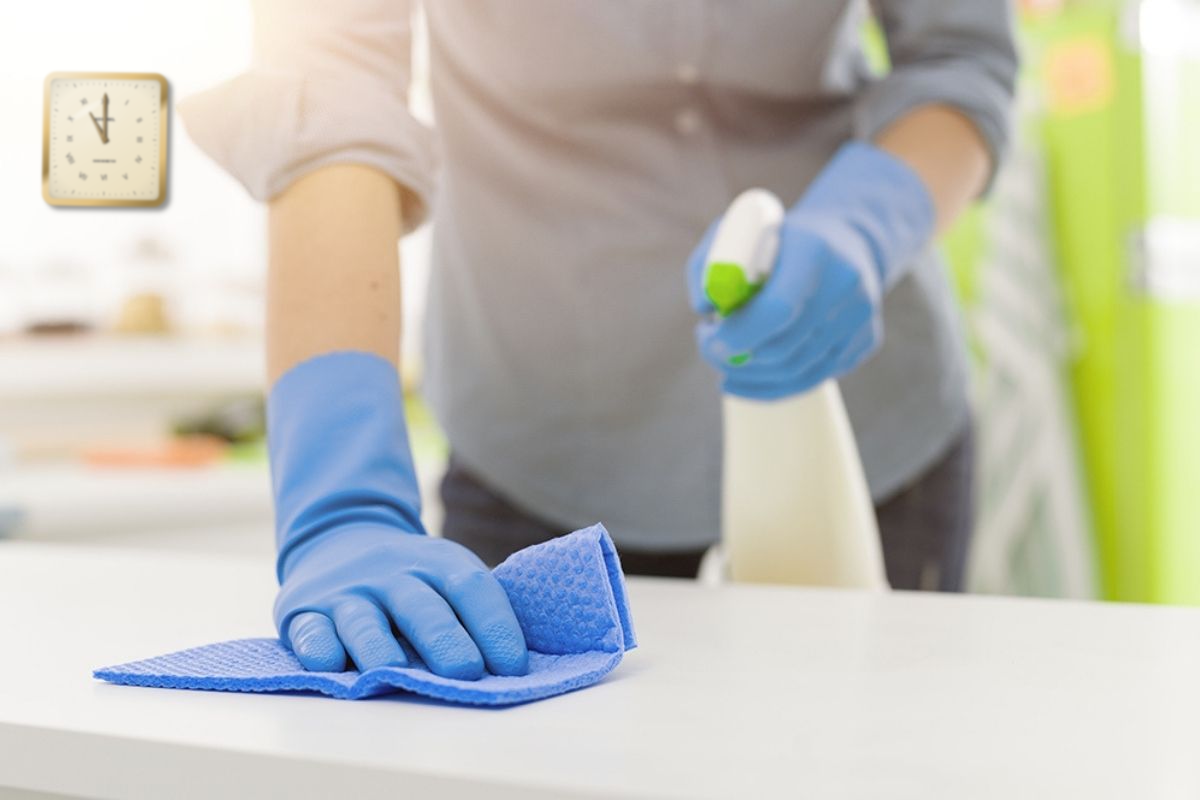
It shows 11 h 00 min
